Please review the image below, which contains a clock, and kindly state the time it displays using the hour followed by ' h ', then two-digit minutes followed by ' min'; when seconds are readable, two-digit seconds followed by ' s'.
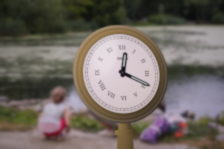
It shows 12 h 19 min
